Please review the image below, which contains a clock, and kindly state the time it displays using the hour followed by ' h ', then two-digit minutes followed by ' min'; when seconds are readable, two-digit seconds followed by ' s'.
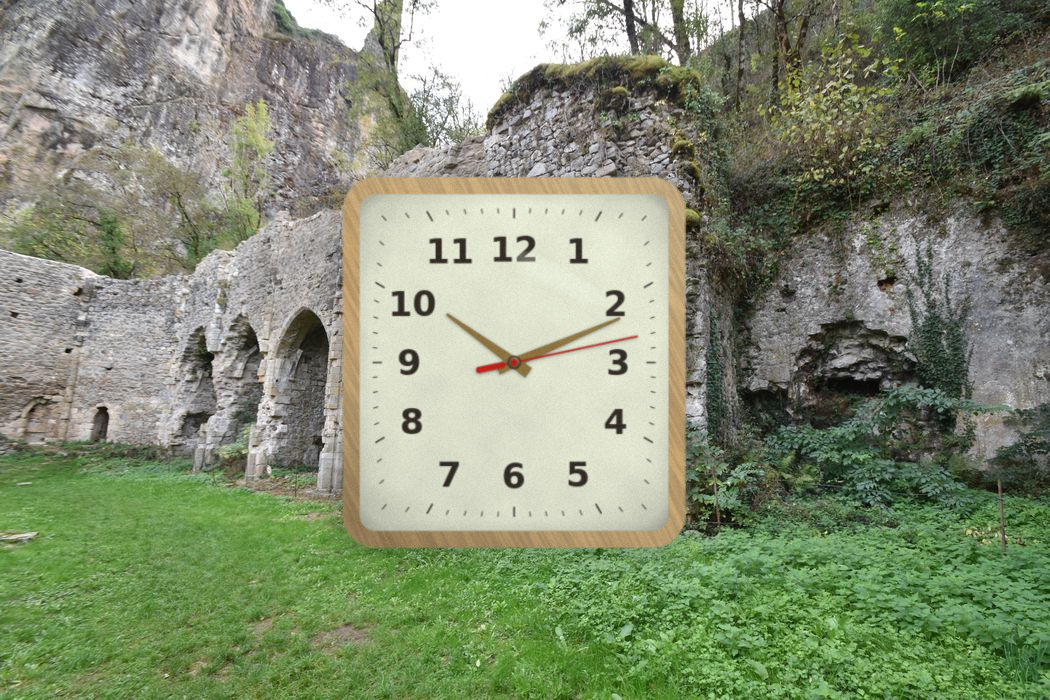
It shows 10 h 11 min 13 s
